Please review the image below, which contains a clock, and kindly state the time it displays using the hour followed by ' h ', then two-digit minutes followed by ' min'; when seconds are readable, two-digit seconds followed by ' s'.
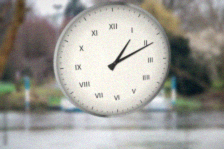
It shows 1 h 11 min
